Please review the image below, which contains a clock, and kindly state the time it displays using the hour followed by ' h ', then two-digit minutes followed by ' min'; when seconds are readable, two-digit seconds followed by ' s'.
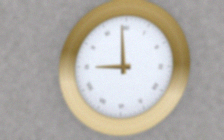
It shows 8 h 59 min
